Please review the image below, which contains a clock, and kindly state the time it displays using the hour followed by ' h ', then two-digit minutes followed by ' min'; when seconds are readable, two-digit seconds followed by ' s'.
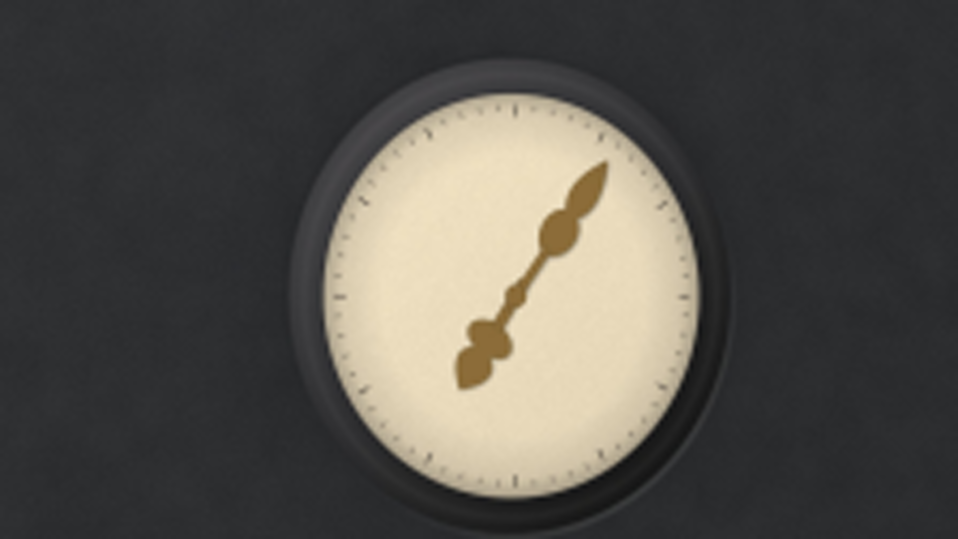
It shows 7 h 06 min
